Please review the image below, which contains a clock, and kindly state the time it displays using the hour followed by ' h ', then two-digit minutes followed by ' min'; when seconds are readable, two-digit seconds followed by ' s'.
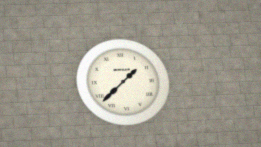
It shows 1 h 38 min
